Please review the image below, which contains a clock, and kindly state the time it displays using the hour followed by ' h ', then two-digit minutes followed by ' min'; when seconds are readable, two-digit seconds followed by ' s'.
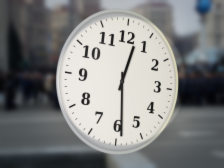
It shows 12 h 29 min
